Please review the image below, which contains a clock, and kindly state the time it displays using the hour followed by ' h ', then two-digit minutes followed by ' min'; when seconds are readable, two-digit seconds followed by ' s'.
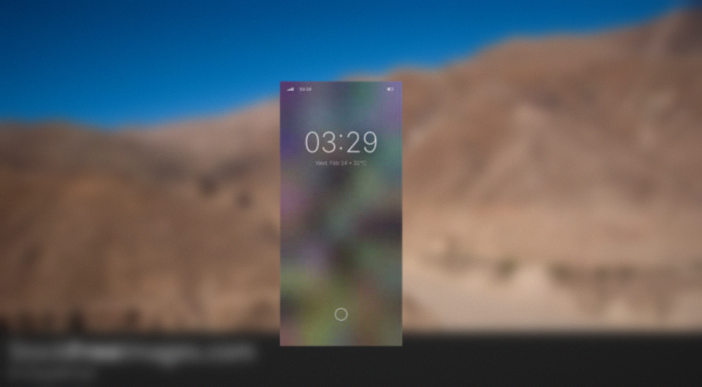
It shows 3 h 29 min
